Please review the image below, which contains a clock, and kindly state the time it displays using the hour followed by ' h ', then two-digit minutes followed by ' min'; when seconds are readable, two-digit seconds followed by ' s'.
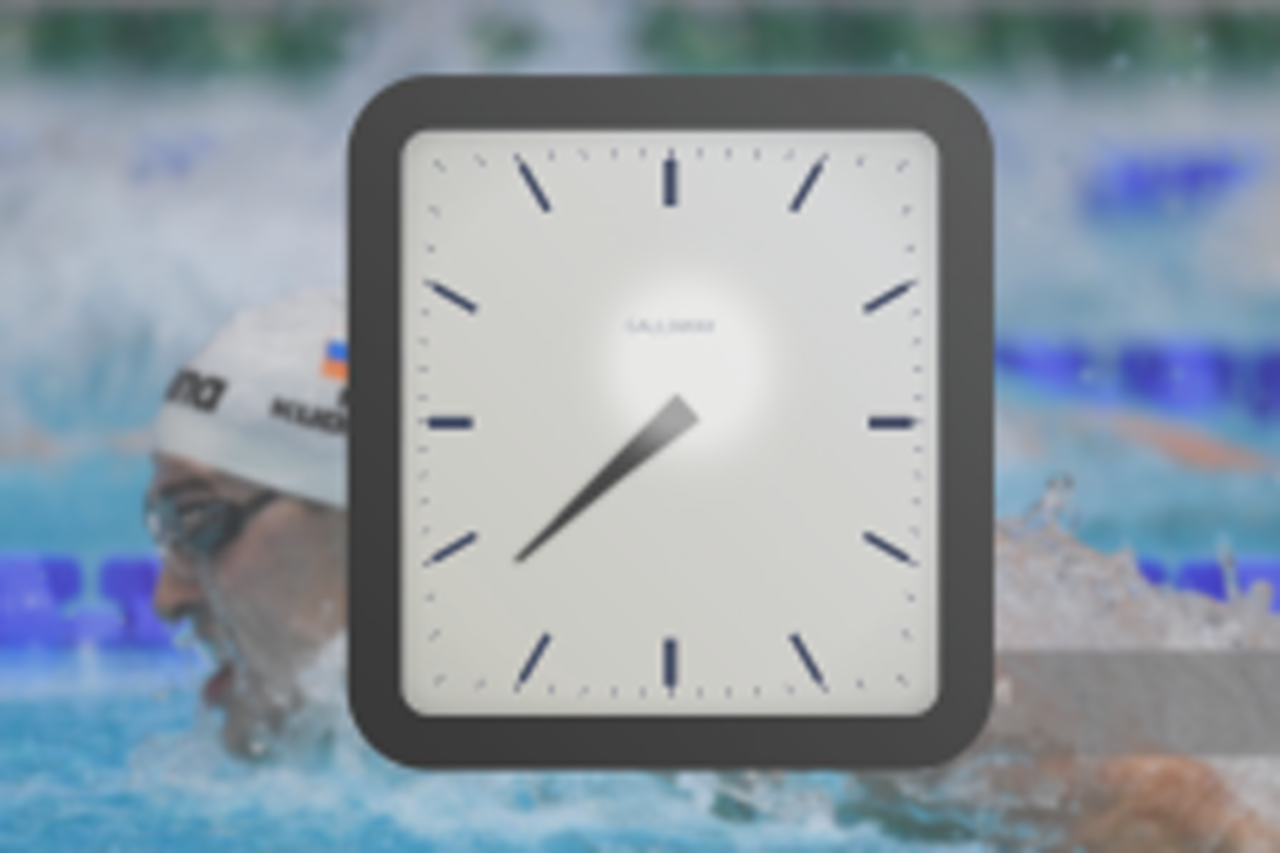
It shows 7 h 38 min
